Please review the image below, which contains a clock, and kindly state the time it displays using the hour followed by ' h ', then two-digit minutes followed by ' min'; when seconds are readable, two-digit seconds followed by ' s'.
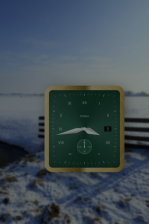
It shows 3 h 43 min
